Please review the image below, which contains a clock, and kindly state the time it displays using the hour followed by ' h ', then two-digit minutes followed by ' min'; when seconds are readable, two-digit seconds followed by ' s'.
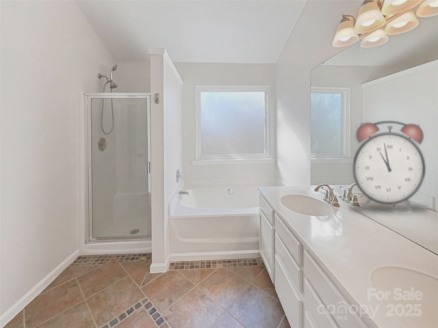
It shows 10 h 58 min
